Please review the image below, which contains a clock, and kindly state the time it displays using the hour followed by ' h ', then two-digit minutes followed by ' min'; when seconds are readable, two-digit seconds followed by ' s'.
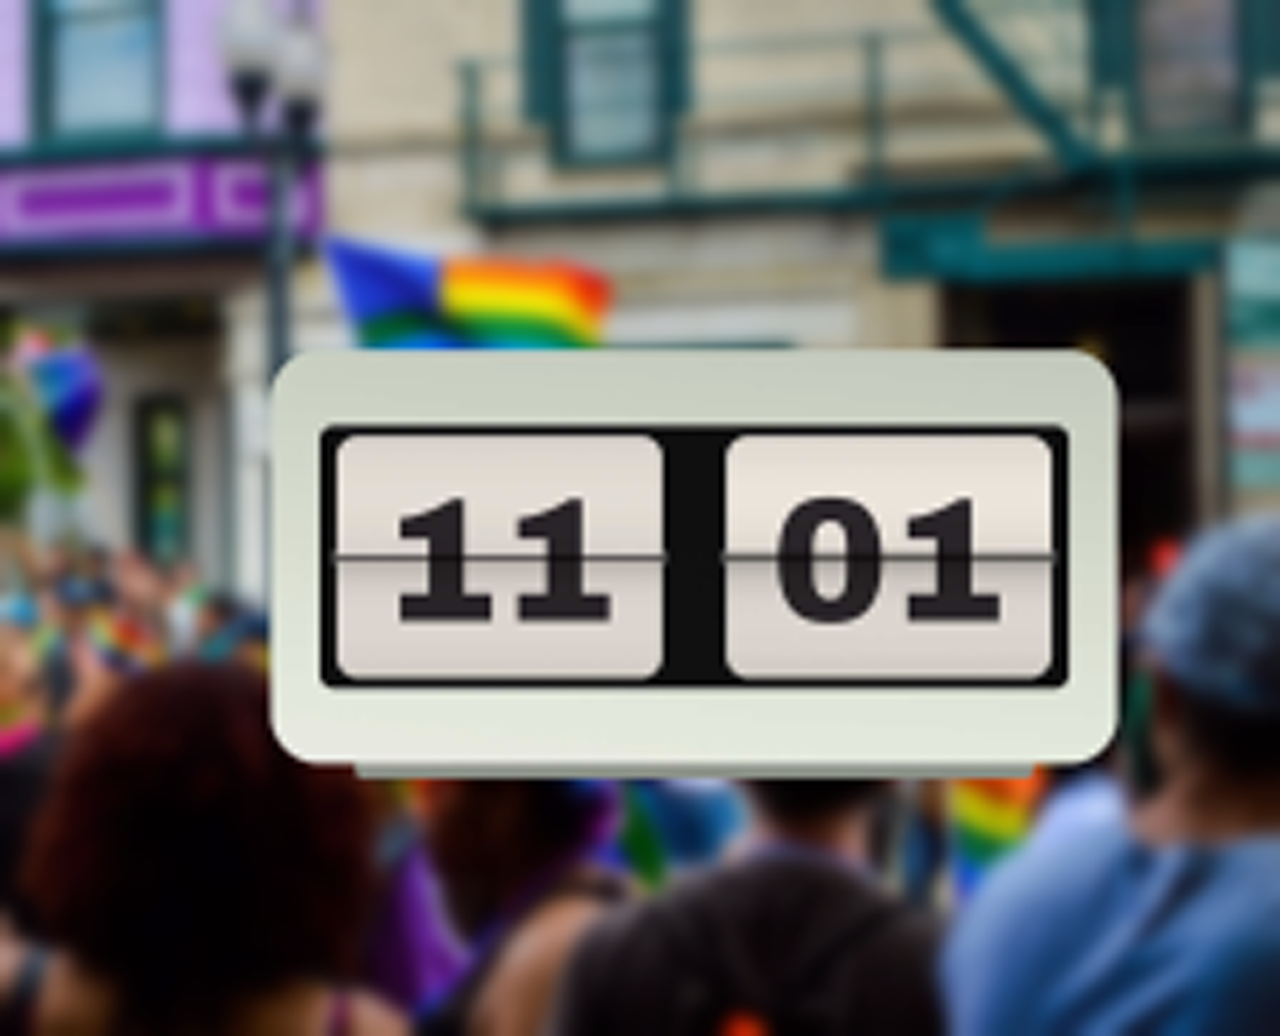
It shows 11 h 01 min
